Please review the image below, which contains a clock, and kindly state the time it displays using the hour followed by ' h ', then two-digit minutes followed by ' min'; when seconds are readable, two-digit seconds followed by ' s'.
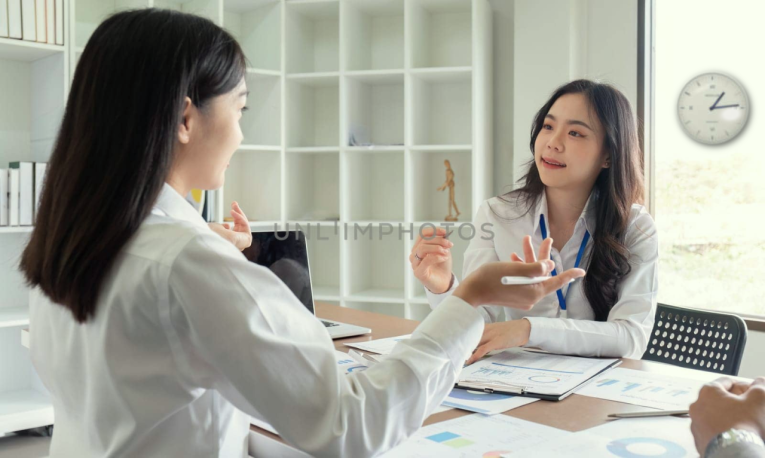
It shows 1 h 14 min
